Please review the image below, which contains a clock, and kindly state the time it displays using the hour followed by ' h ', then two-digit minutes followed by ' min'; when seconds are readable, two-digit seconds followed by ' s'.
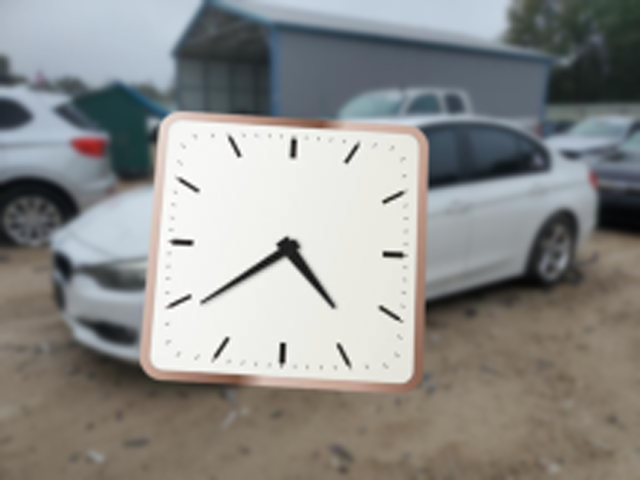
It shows 4 h 39 min
